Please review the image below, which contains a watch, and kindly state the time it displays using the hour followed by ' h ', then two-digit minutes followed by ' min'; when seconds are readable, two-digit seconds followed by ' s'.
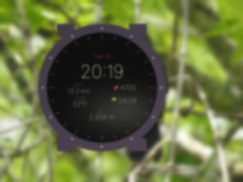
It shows 20 h 19 min
